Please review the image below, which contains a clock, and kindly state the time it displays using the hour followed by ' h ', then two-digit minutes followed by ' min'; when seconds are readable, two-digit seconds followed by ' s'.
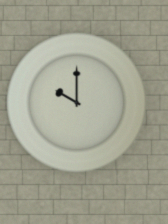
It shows 10 h 00 min
